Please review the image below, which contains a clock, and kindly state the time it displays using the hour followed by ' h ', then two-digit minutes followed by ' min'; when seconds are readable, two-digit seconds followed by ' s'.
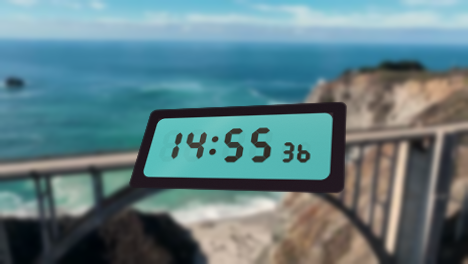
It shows 14 h 55 min 36 s
